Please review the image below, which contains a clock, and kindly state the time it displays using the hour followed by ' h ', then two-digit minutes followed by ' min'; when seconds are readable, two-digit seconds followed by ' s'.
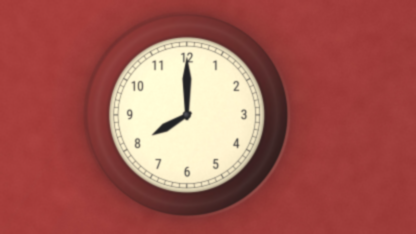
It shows 8 h 00 min
